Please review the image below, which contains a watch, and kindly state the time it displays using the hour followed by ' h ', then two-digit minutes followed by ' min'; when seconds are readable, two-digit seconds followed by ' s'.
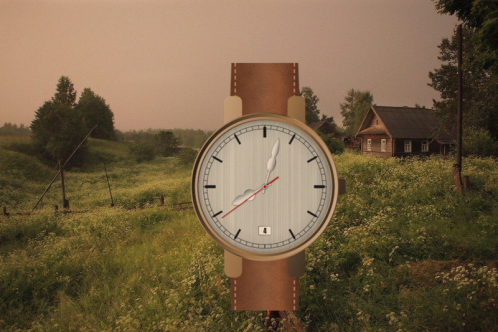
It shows 8 h 02 min 39 s
